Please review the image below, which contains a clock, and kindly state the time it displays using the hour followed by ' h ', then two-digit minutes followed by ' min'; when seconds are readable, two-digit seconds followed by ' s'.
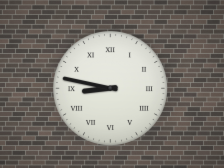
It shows 8 h 47 min
